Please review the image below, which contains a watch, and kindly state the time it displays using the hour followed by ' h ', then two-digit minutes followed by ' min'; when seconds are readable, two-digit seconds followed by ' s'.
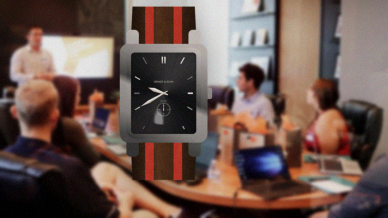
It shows 9 h 40 min
